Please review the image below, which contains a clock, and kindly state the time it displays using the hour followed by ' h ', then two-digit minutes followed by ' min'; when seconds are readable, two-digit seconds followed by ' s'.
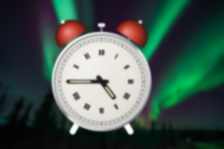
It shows 4 h 45 min
